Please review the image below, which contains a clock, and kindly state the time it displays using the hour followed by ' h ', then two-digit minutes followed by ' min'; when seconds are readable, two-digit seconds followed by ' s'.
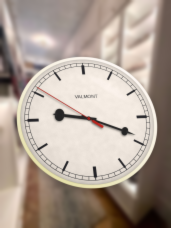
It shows 9 h 18 min 51 s
